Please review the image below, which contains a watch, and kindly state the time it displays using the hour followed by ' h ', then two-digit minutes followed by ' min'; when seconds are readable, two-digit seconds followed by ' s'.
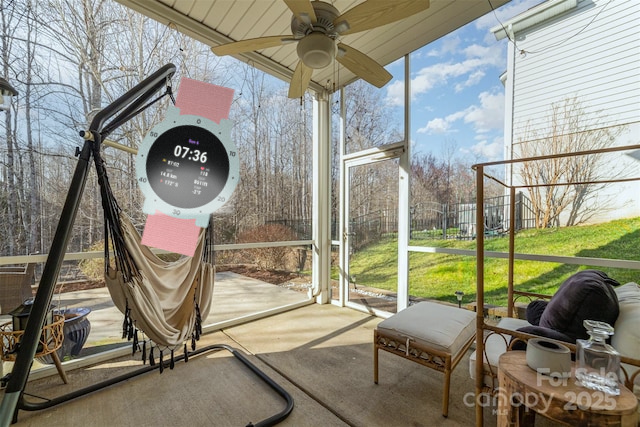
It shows 7 h 36 min
